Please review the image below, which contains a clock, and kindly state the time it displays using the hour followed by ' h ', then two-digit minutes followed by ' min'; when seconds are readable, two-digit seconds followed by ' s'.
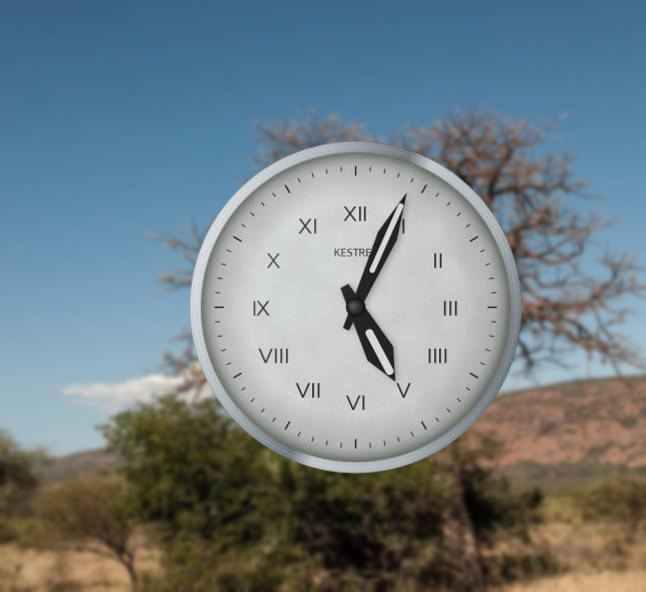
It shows 5 h 04 min
